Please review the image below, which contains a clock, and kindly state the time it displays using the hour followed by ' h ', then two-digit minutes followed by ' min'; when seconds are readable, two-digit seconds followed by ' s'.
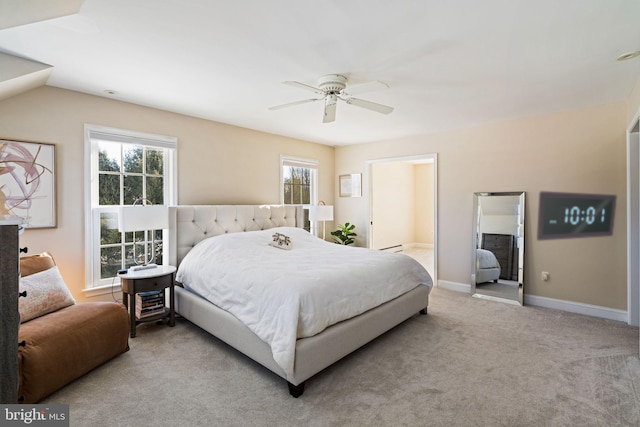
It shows 10 h 01 min
